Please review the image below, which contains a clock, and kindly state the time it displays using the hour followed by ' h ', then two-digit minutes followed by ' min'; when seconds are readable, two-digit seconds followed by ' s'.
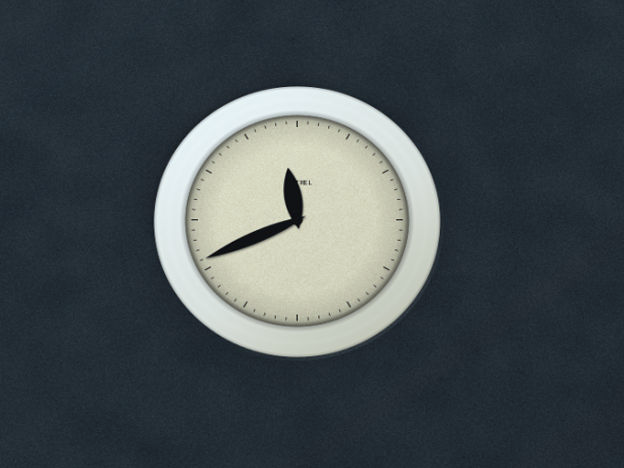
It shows 11 h 41 min
